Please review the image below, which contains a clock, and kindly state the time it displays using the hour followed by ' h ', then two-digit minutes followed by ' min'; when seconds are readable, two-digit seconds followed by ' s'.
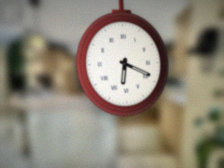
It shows 6 h 19 min
